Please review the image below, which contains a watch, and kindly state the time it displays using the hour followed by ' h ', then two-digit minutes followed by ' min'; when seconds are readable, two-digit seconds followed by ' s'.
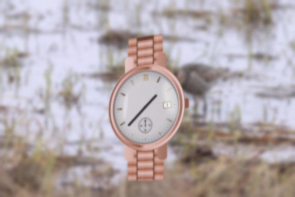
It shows 1 h 38 min
